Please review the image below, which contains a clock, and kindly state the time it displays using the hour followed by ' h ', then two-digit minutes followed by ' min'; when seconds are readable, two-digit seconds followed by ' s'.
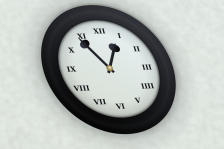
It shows 12 h 54 min
